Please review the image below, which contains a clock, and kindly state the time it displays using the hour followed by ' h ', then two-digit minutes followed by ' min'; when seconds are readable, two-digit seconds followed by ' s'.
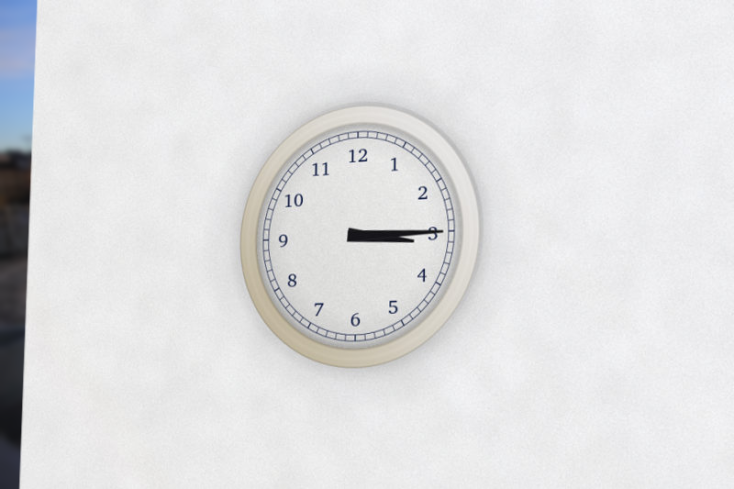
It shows 3 h 15 min
